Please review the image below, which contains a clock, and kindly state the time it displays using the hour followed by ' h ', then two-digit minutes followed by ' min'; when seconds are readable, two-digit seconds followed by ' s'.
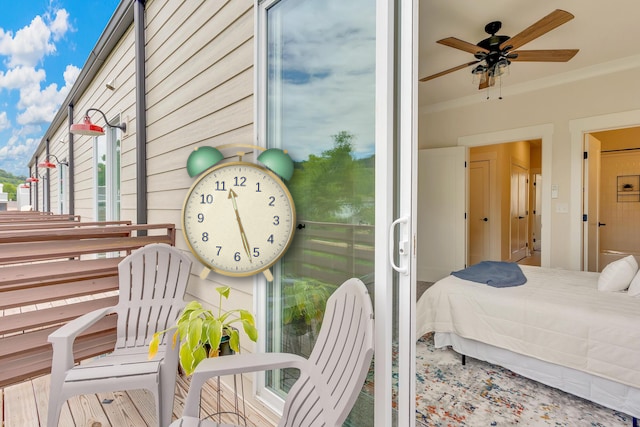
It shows 11 h 27 min
